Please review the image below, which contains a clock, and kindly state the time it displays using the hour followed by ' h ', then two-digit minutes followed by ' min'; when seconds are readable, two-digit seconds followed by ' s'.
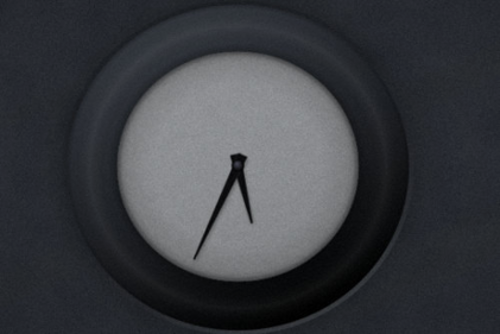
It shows 5 h 34 min
